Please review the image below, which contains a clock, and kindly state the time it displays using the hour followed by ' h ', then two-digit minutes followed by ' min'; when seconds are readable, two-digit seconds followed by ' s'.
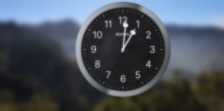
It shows 1 h 01 min
